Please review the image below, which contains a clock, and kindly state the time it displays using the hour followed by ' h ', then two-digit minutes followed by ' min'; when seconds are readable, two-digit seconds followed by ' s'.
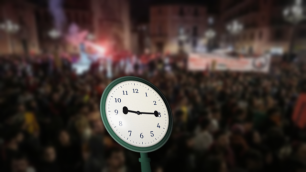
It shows 9 h 15 min
